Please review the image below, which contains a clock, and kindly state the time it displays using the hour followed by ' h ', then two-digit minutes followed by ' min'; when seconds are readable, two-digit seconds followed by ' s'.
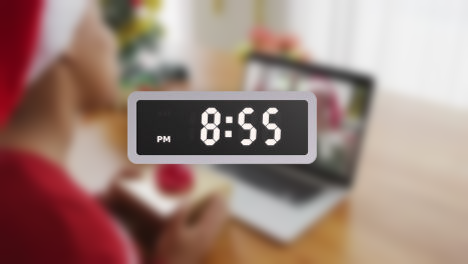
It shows 8 h 55 min
